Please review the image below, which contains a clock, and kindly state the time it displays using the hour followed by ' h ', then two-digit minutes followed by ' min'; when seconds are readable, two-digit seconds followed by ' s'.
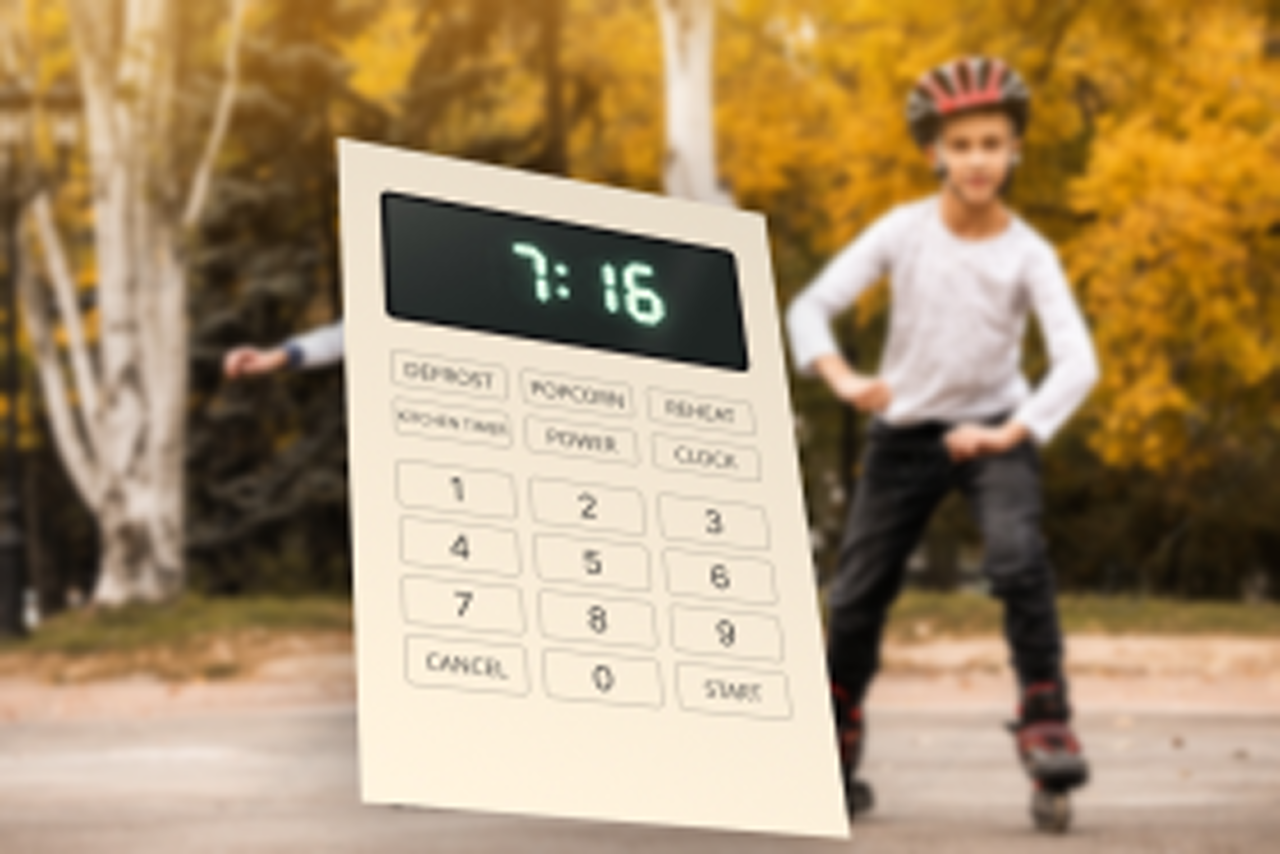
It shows 7 h 16 min
